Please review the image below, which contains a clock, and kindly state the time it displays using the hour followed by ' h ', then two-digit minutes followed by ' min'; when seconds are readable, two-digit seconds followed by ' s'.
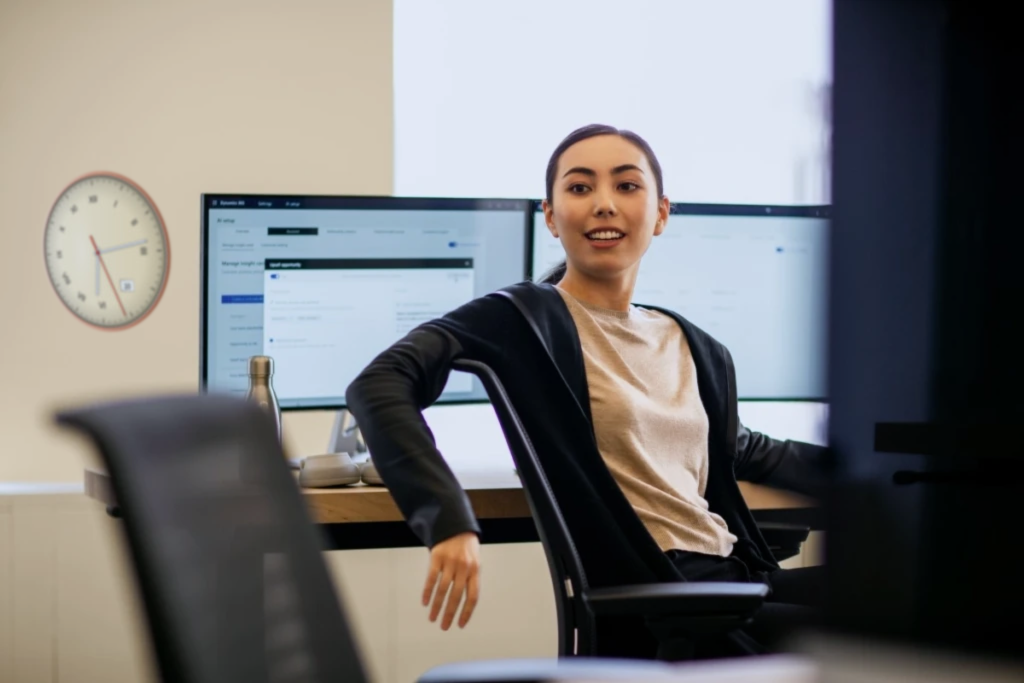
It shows 6 h 13 min 26 s
